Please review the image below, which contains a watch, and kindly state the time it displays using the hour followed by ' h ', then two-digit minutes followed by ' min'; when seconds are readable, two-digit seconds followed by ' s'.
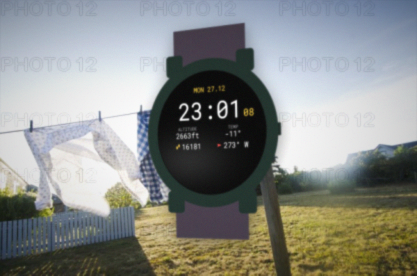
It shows 23 h 01 min 08 s
